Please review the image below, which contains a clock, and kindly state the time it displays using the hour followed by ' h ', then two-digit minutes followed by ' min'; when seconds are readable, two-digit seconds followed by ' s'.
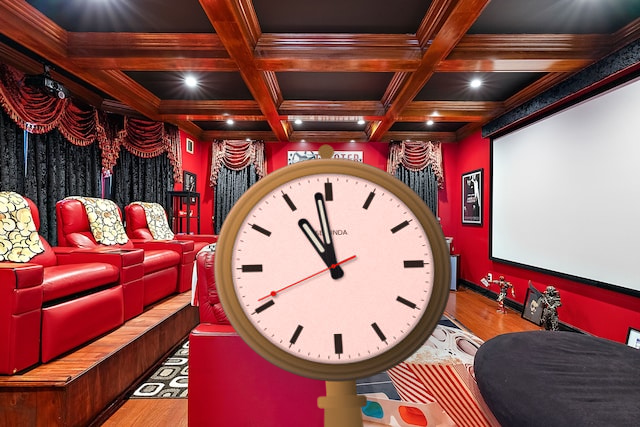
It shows 10 h 58 min 41 s
